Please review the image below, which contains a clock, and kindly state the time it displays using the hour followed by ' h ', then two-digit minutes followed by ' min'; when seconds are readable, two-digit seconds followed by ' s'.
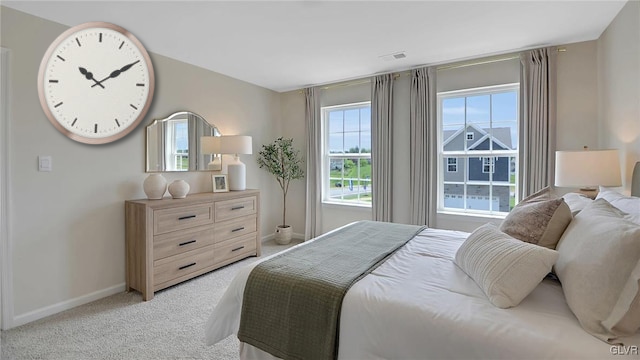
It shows 10 h 10 min
